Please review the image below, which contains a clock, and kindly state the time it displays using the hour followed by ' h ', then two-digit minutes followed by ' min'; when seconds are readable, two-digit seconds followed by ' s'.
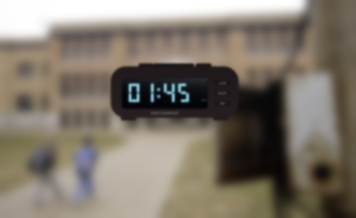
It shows 1 h 45 min
